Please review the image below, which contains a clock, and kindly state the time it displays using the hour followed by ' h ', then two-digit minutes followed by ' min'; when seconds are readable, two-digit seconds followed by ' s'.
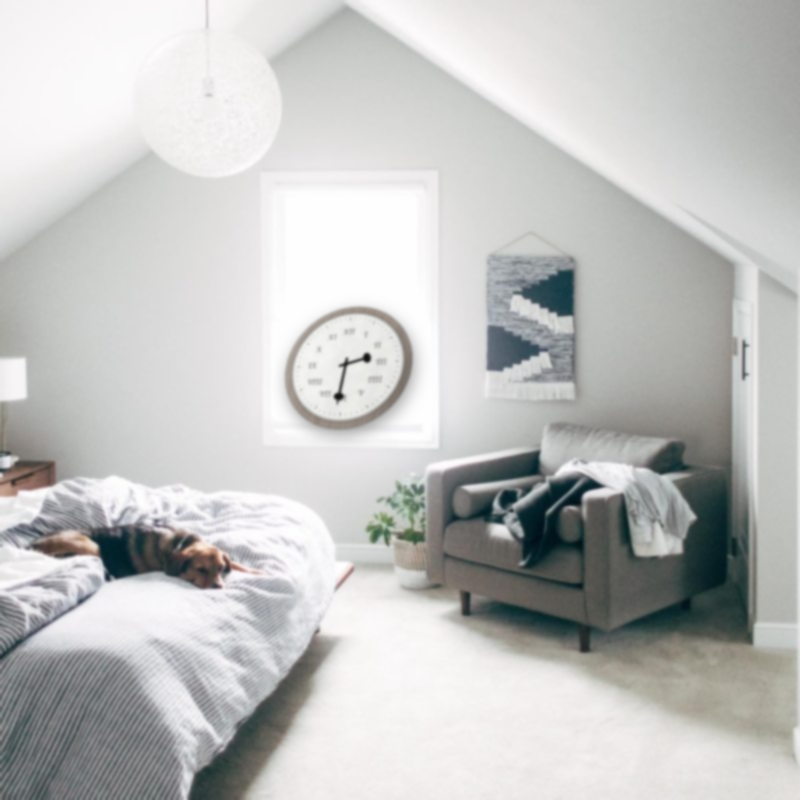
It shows 2 h 31 min
